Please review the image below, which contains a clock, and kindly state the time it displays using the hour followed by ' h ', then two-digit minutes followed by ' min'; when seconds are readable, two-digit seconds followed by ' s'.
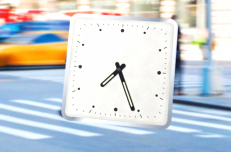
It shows 7 h 26 min
